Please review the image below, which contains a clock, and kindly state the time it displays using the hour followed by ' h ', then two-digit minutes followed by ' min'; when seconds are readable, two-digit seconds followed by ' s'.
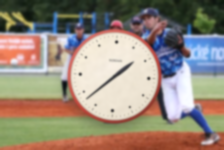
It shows 1 h 38 min
